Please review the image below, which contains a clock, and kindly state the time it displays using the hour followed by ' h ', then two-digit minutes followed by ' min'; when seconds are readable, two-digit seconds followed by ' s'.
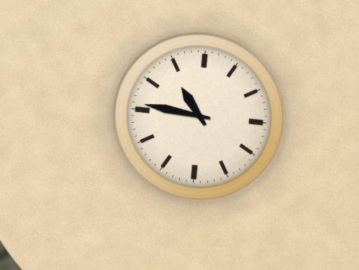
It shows 10 h 46 min
